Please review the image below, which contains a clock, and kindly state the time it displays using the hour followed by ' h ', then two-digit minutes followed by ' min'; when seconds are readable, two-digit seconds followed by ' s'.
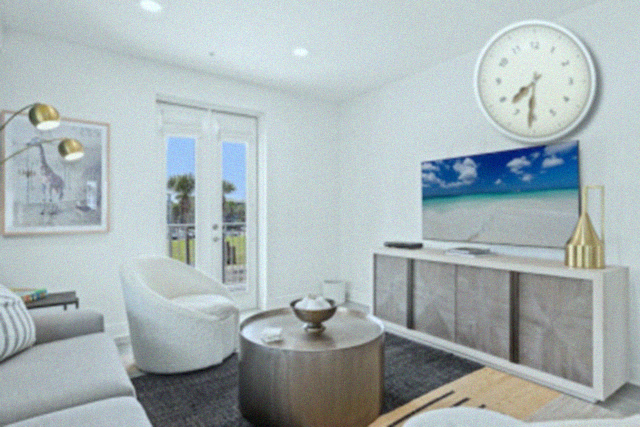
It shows 7 h 31 min
